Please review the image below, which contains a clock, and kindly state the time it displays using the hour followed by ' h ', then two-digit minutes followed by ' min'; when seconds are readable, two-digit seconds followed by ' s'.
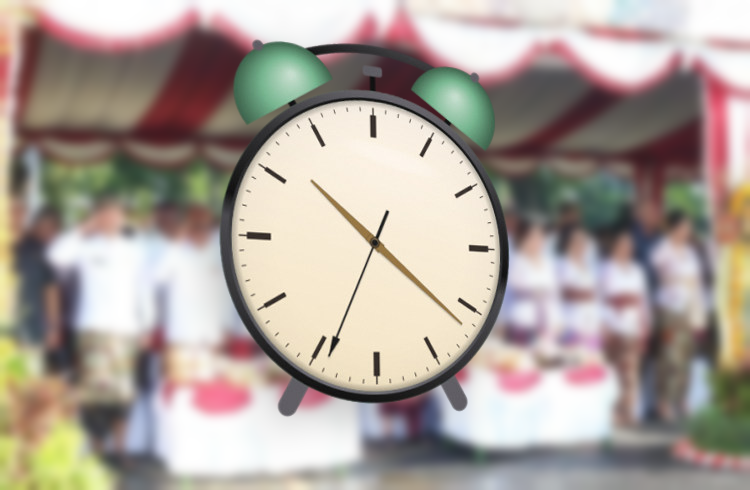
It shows 10 h 21 min 34 s
